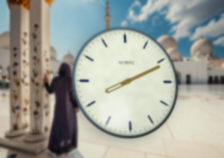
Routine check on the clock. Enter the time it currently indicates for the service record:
8:11
